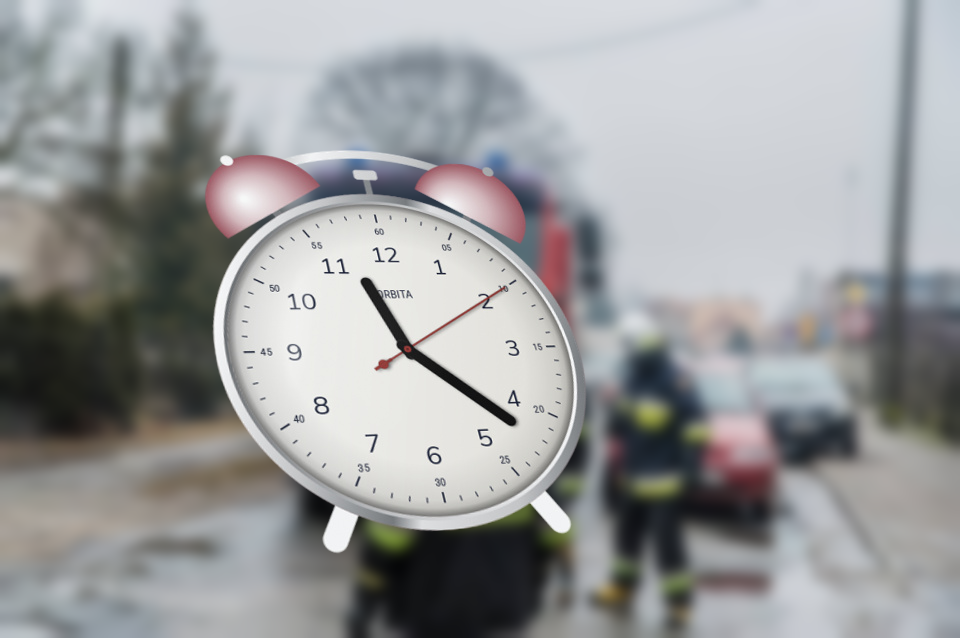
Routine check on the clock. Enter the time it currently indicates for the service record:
11:22:10
